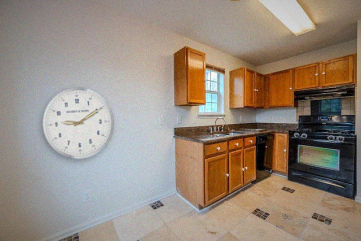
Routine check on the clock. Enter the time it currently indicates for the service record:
9:10
